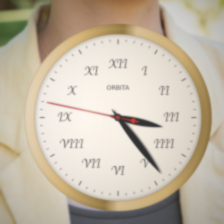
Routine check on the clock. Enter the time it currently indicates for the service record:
3:23:47
